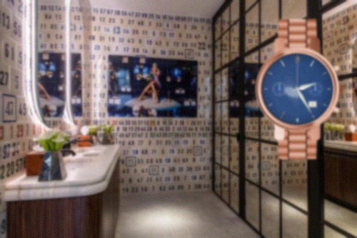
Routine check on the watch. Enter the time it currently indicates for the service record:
2:25
